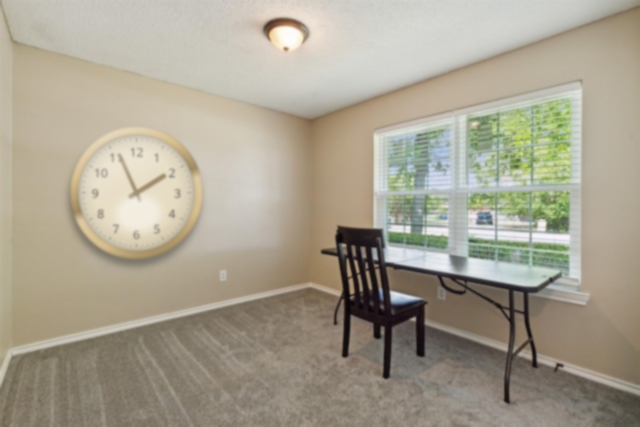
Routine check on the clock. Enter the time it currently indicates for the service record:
1:56
